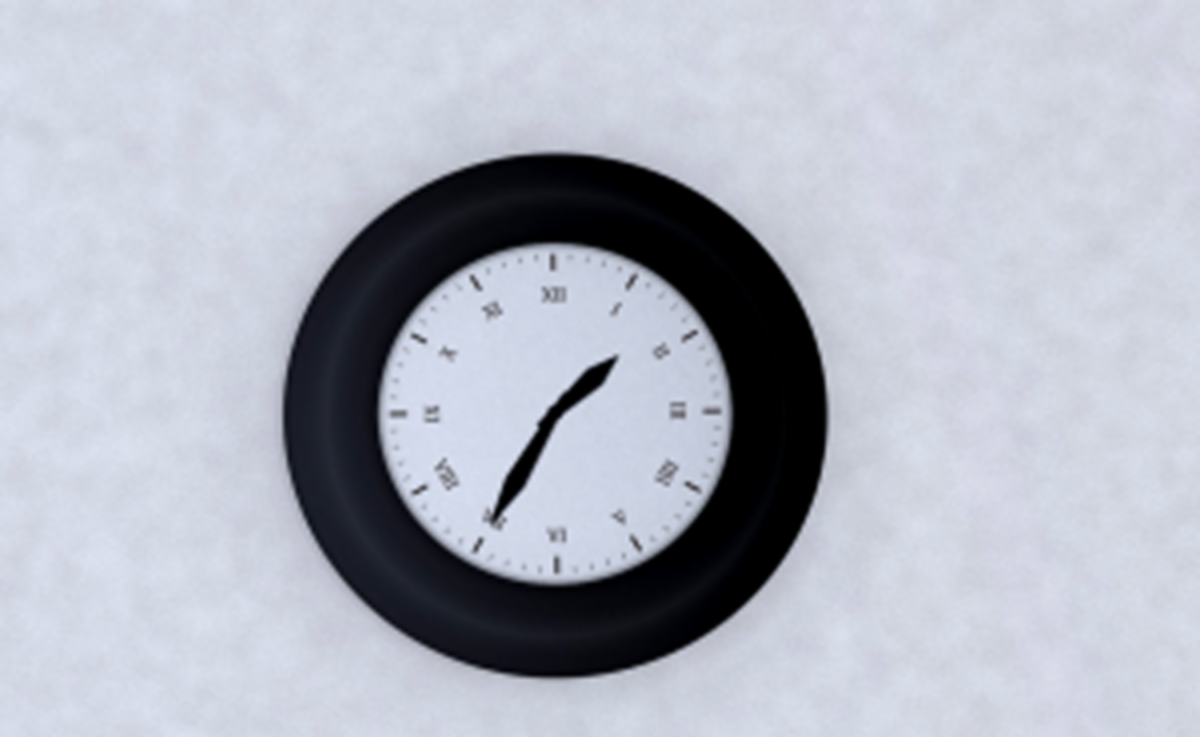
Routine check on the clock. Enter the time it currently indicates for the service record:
1:35
